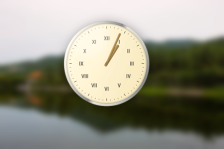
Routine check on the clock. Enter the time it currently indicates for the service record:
1:04
